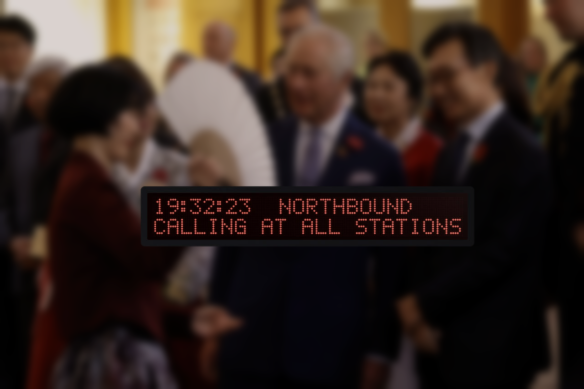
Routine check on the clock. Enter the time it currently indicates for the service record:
19:32:23
